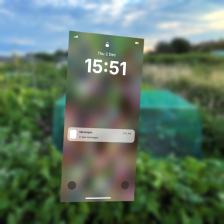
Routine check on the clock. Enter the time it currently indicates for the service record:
15:51
